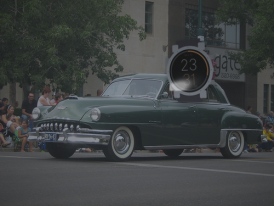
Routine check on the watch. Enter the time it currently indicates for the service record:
23:31
